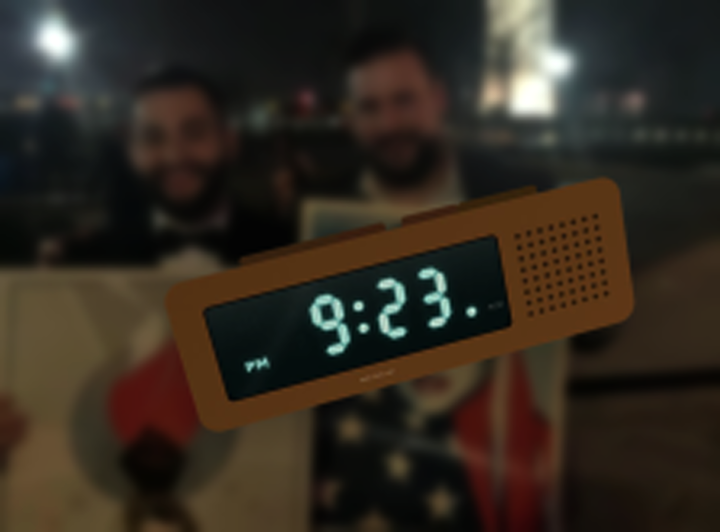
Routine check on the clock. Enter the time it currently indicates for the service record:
9:23
